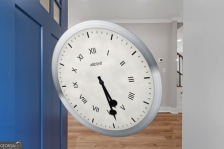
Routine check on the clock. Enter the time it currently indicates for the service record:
5:29
